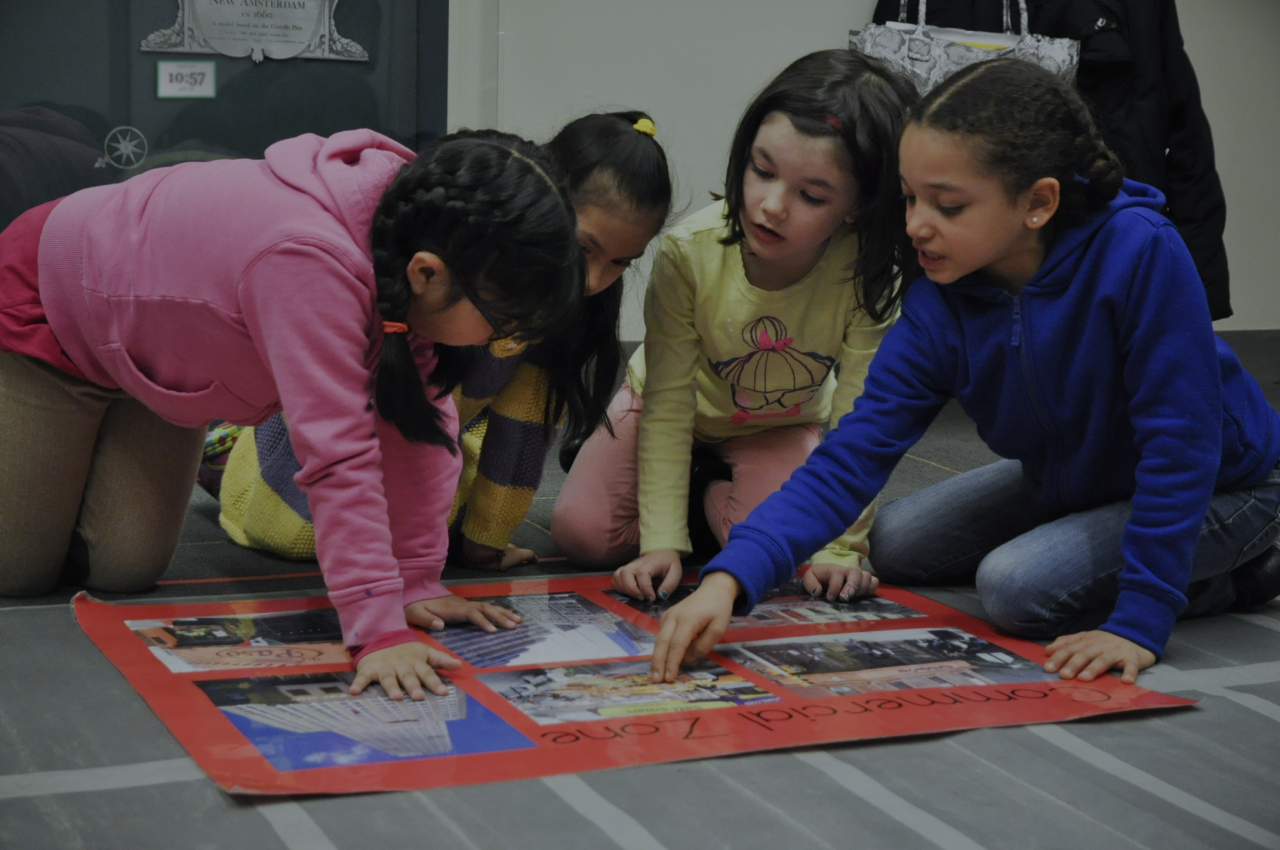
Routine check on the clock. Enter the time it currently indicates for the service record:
10:57
